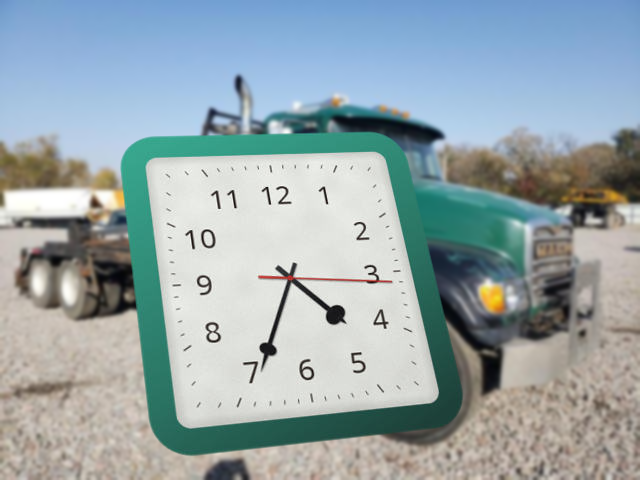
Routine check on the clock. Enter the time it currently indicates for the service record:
4:34:16
